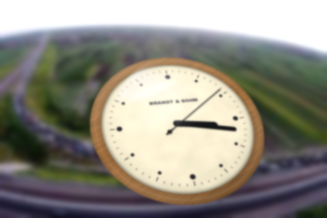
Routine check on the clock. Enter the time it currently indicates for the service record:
3:17:09
